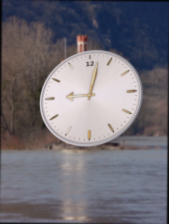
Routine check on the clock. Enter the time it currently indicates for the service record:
9:02
